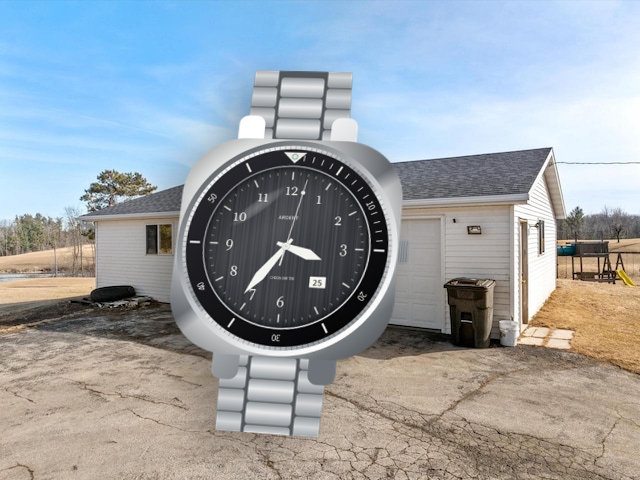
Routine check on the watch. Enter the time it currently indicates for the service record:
3:36:02
